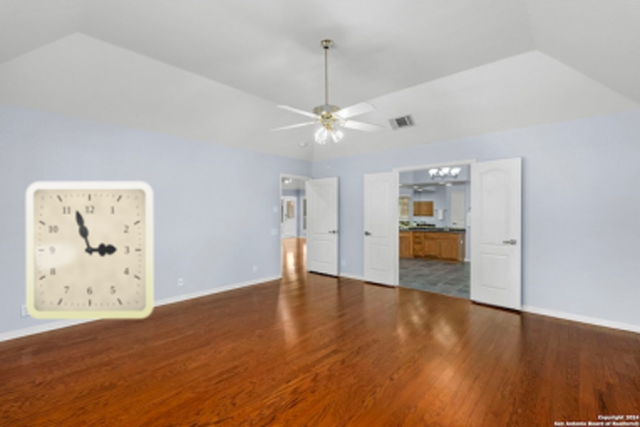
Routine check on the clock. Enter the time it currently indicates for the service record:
2:57
